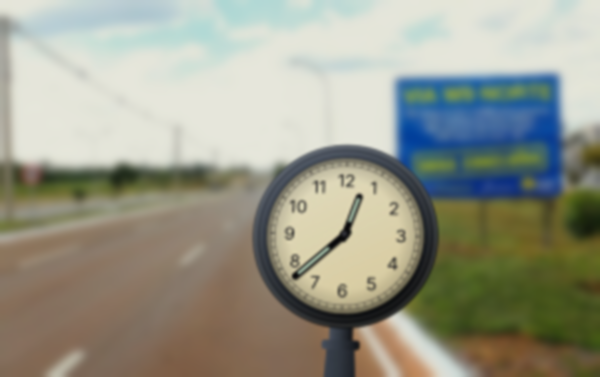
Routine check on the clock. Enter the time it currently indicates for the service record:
12:38
